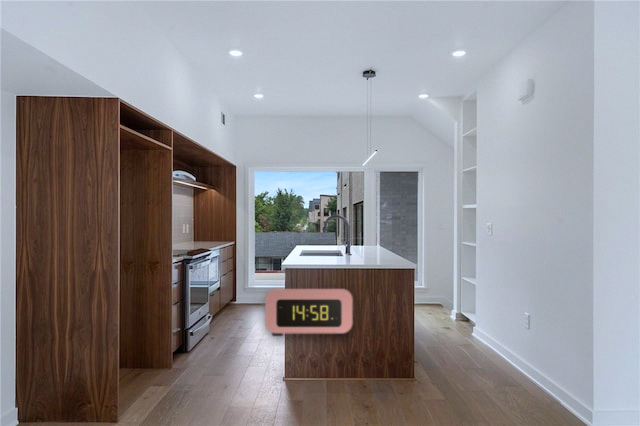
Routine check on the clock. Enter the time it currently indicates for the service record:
14:58
